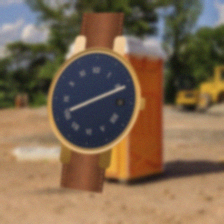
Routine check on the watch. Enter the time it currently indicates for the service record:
8:11
